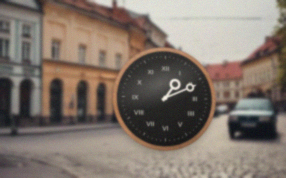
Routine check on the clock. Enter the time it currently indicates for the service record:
1:11
